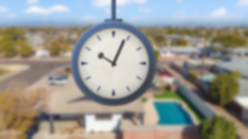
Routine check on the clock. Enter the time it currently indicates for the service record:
10:04
